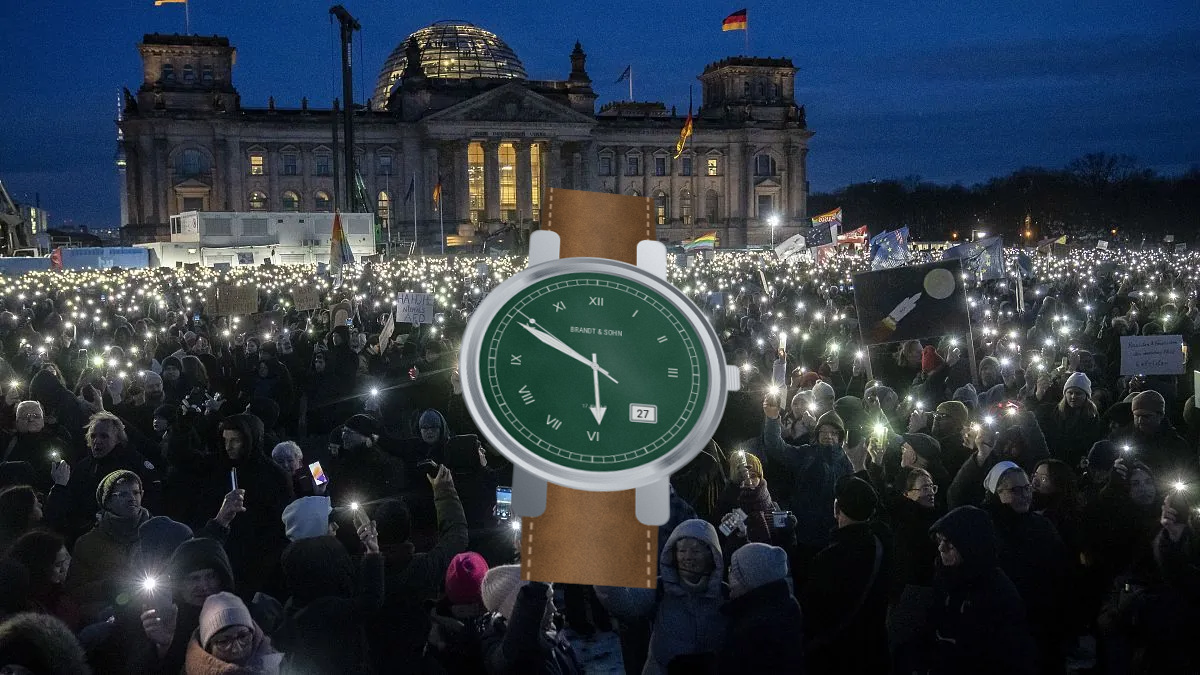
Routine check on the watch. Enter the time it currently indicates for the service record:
5:49:51
